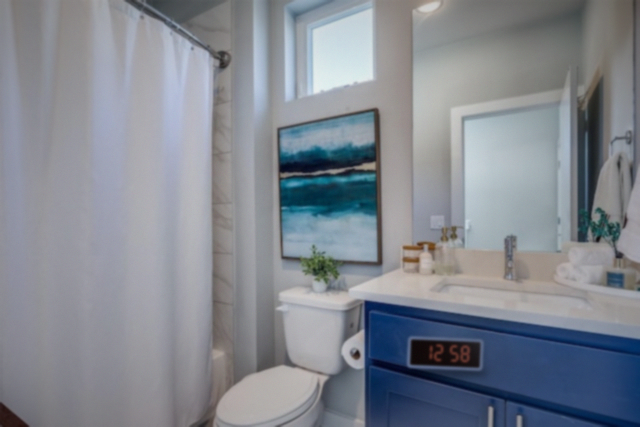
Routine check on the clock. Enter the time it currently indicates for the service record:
12:58
